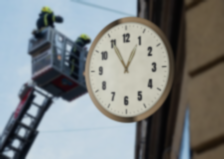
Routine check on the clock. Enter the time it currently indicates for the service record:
12:55
